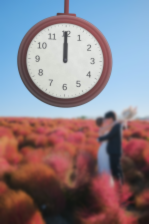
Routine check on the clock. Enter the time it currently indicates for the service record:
12:00
